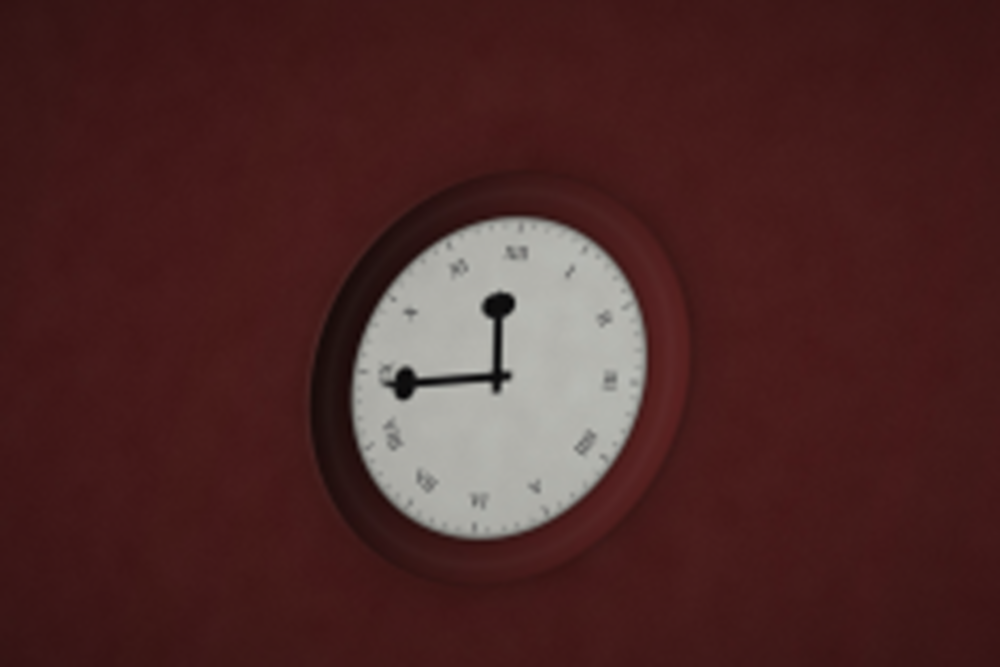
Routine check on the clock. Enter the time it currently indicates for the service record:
11:44
